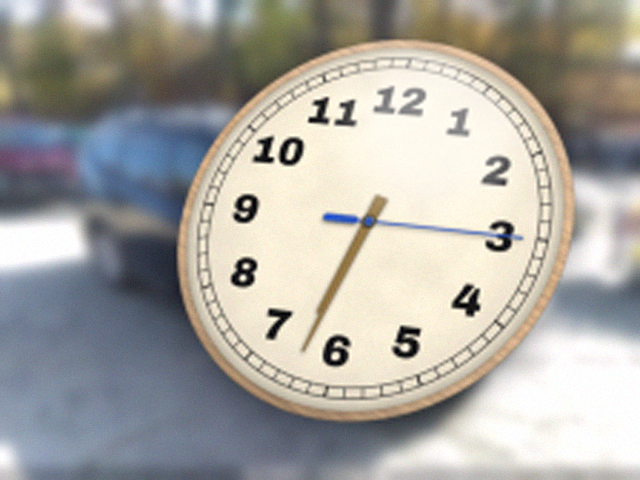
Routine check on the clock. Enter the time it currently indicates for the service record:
6:32:15
